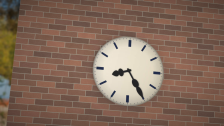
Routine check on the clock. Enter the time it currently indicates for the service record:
8:25
